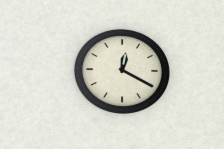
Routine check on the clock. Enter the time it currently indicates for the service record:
12:20
